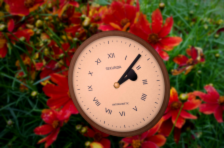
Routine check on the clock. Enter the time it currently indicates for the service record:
2:08
